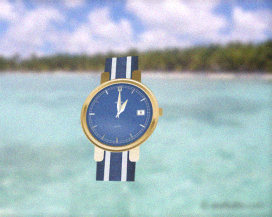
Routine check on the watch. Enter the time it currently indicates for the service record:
1:00
